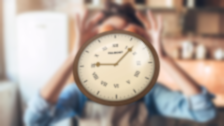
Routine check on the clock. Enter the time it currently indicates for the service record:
9:07
